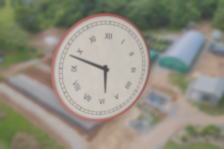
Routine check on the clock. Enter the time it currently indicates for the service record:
5:48
